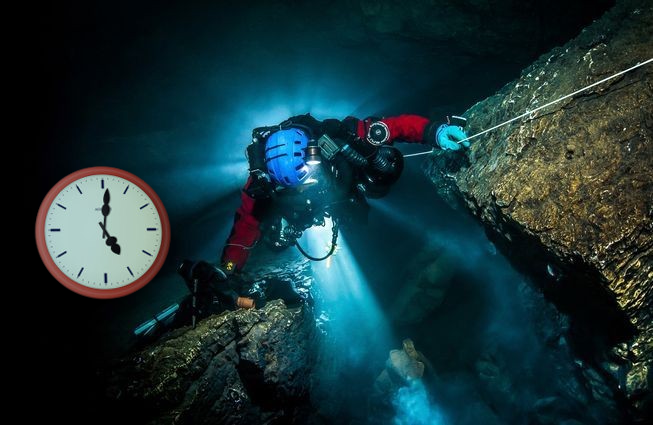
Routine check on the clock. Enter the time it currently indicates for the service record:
5:01
